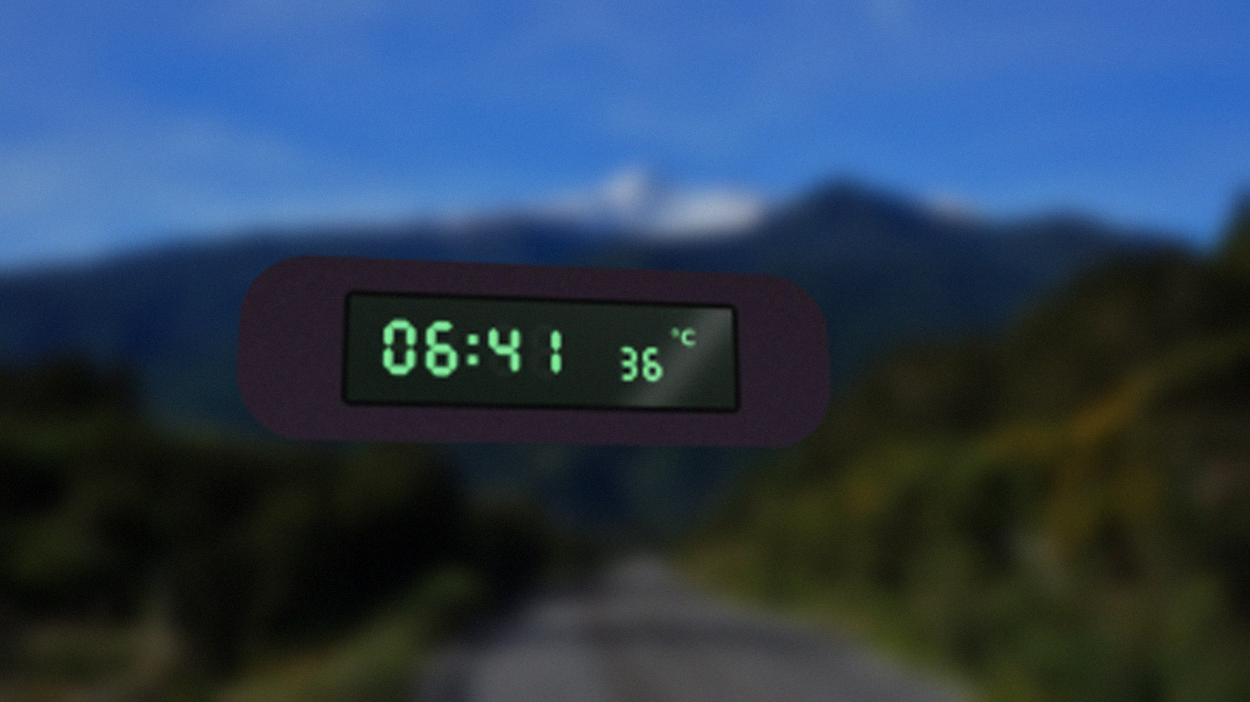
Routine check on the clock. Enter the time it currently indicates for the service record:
6:41
